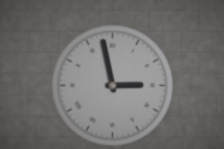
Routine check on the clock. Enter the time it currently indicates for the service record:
2:58
